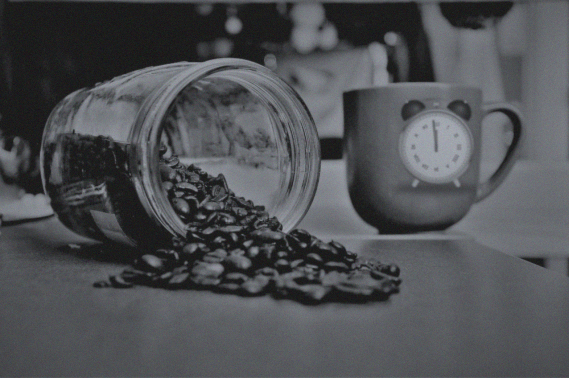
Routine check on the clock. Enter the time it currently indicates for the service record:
11:59
